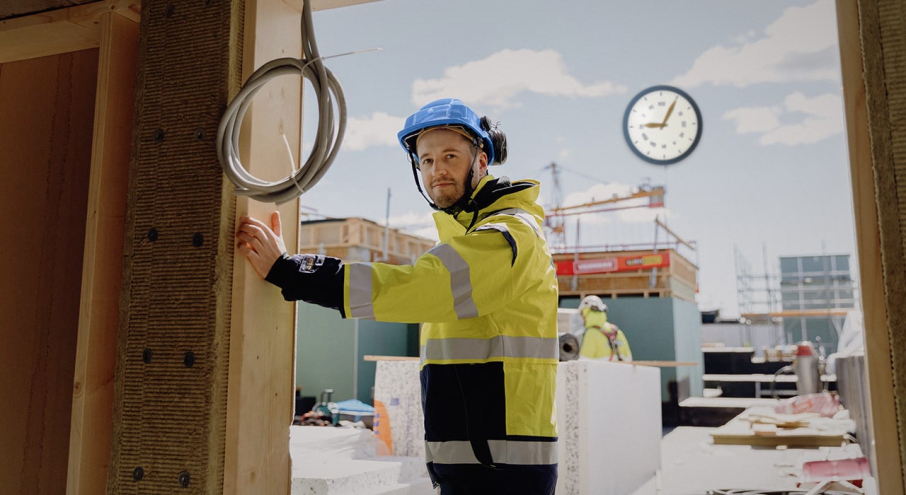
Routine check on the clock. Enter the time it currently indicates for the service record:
9:05
